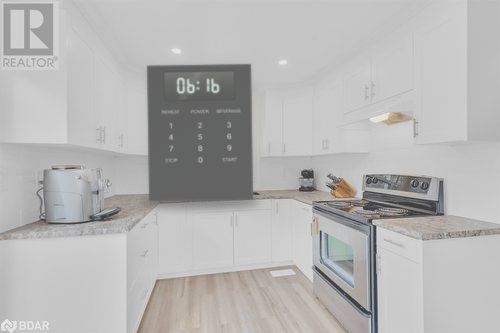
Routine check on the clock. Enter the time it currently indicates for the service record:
6:16
